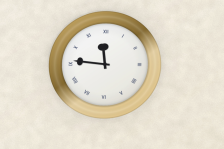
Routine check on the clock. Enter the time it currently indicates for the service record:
11:46
